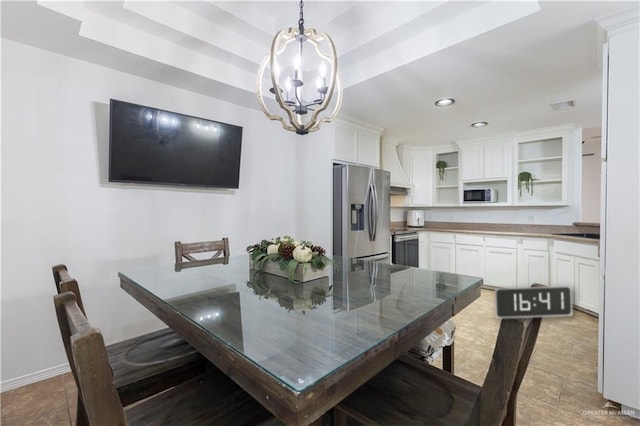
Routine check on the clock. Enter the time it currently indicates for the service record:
16:41
